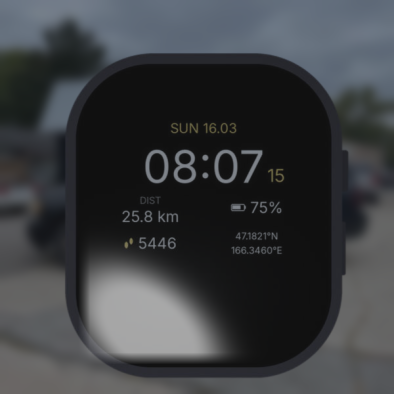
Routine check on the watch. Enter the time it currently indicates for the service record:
8:07:15
